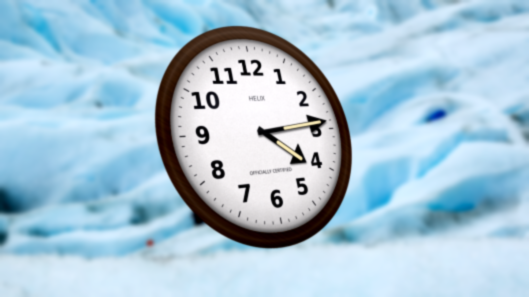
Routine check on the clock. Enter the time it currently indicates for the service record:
4:14
